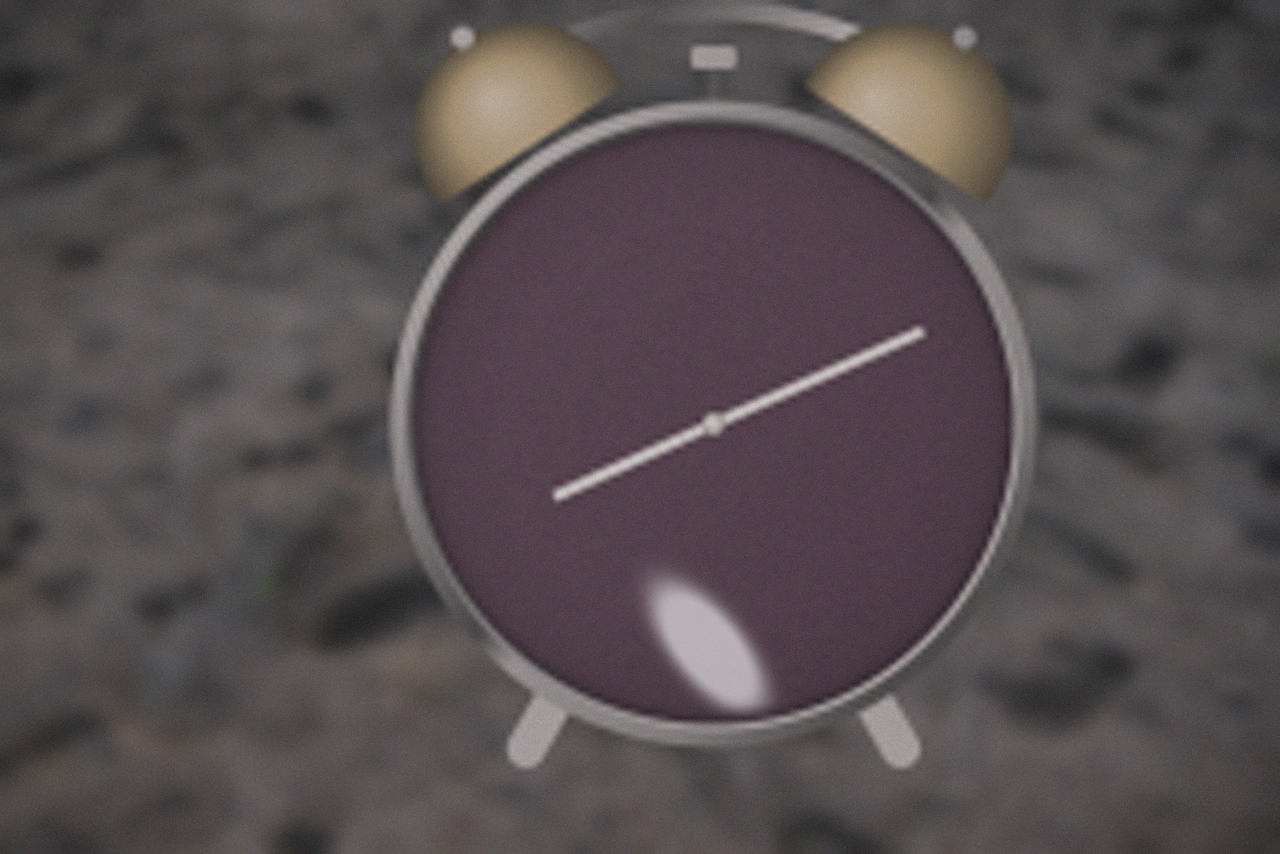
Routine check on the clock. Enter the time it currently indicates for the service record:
8:11
